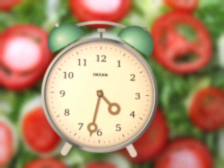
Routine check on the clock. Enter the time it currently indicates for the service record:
4:32
